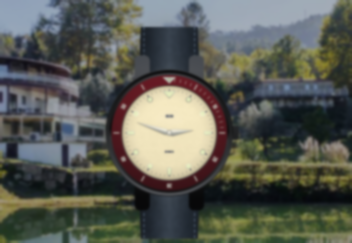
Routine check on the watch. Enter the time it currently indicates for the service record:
2:48
